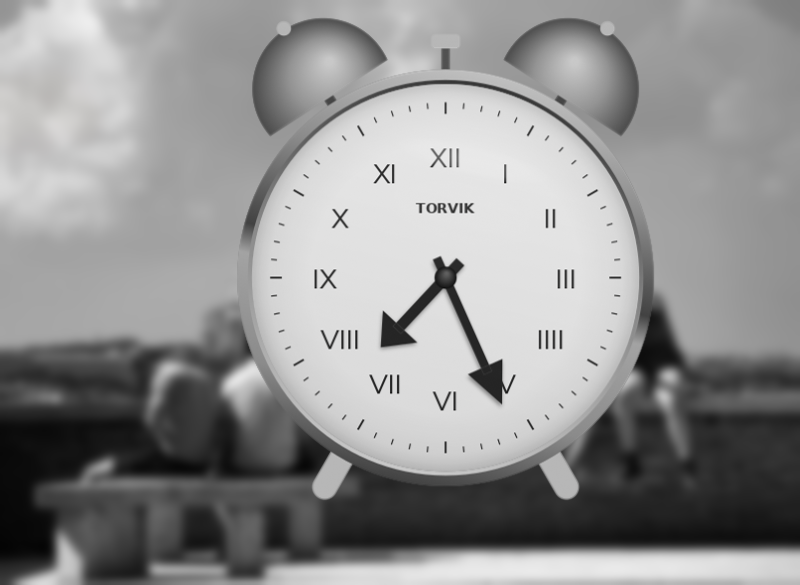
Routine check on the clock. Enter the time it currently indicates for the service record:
7:26
